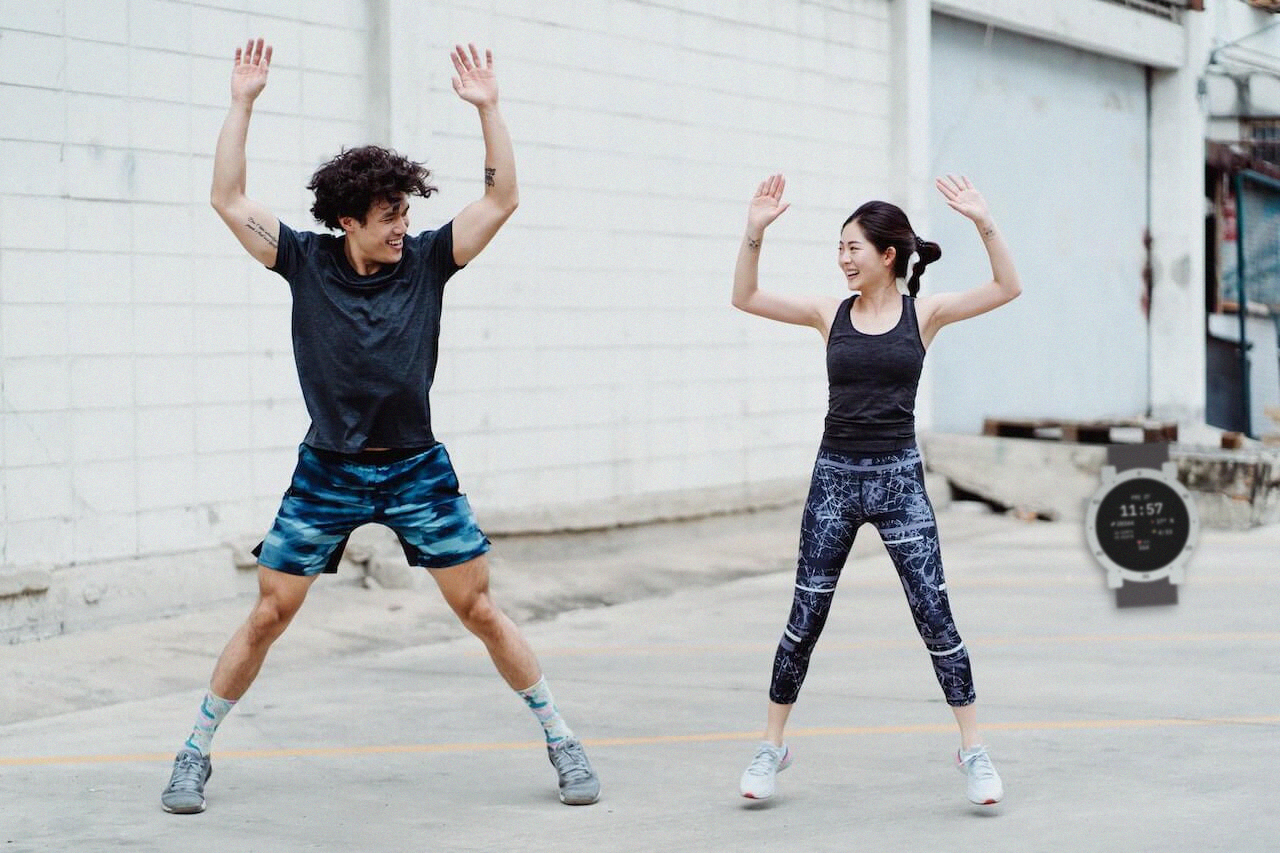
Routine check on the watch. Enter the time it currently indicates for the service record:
11:57
